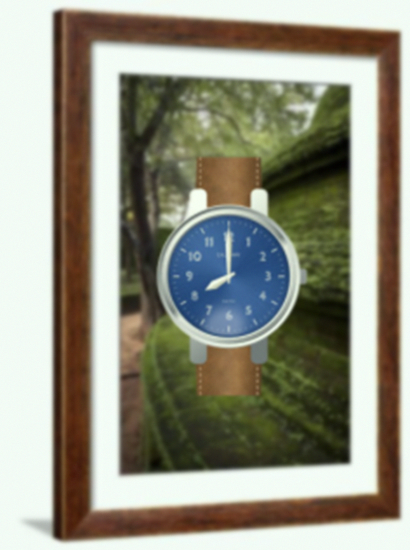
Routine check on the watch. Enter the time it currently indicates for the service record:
8:00
